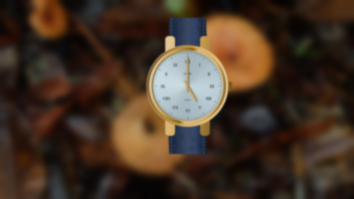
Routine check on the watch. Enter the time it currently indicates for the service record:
5:00
